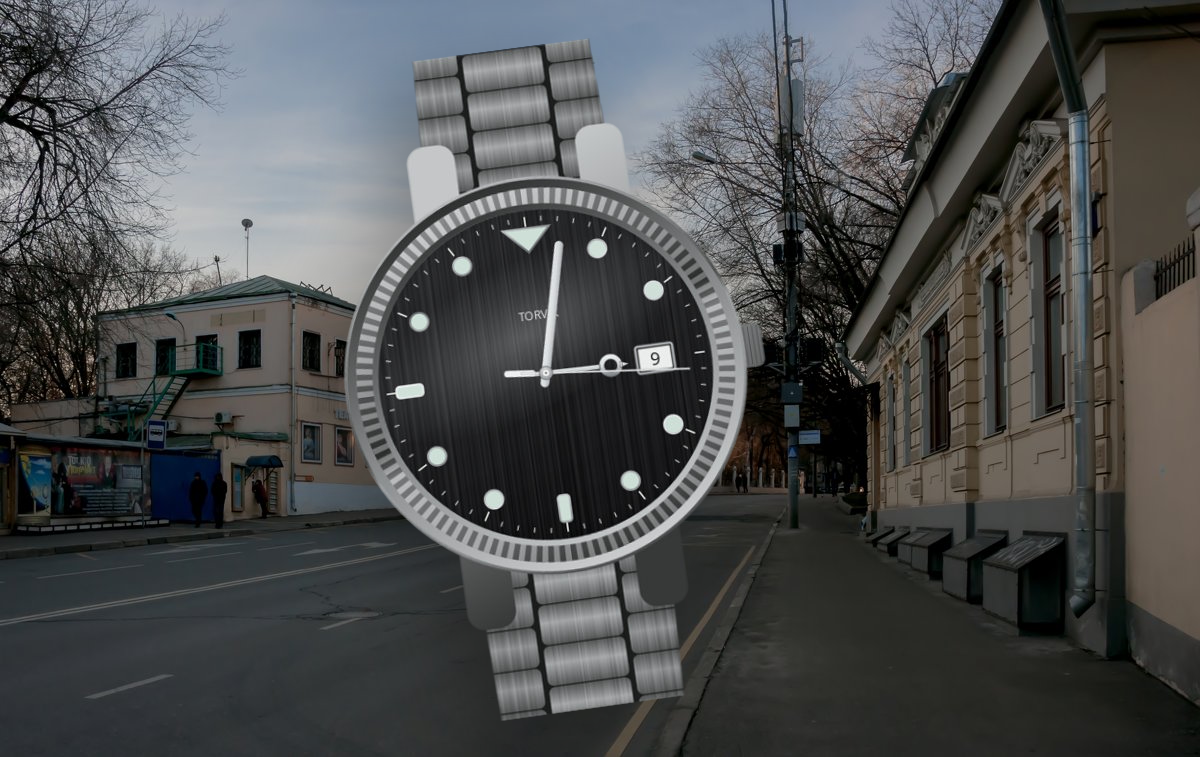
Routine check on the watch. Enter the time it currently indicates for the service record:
3:02:16
